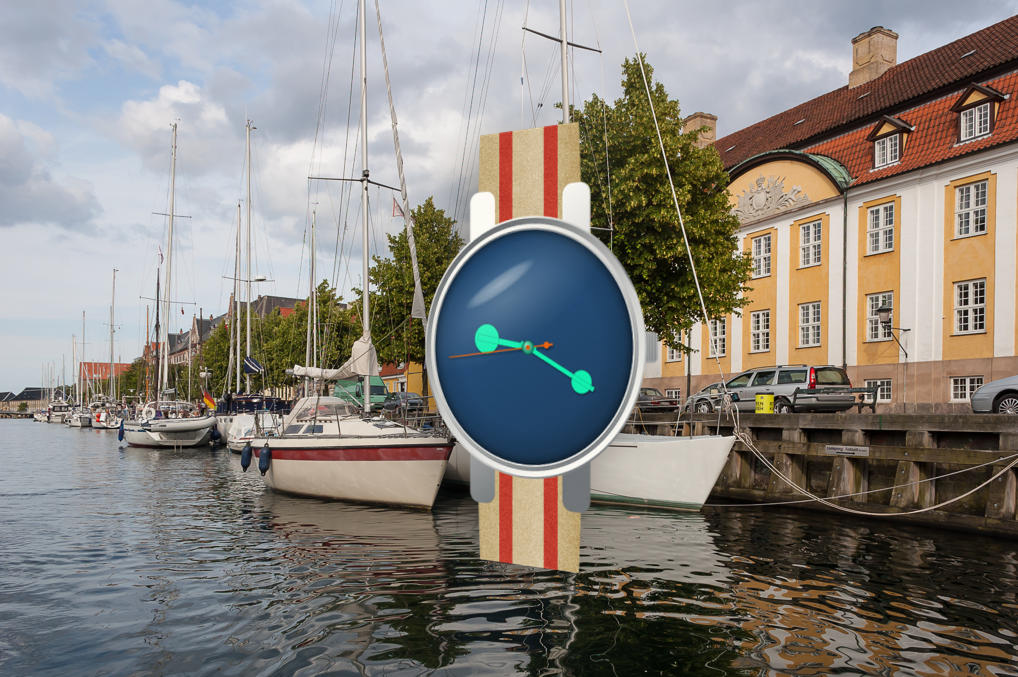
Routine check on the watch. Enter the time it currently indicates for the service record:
9:19:44
